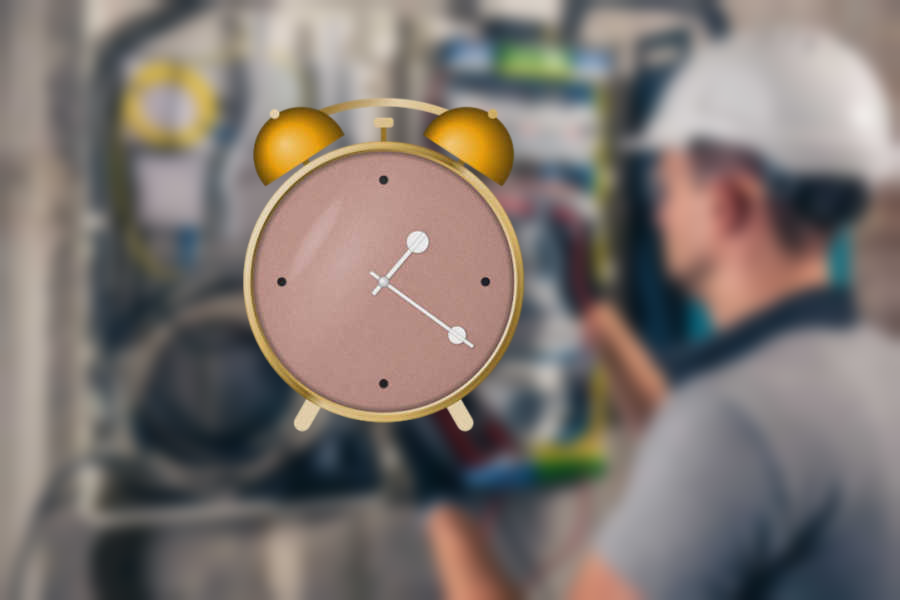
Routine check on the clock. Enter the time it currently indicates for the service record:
1:21
